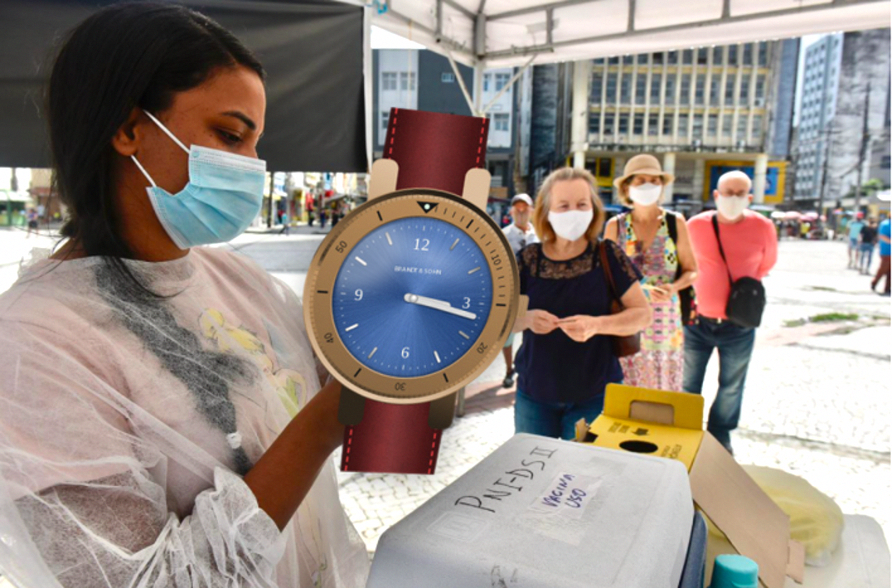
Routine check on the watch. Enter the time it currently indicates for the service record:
3:17
